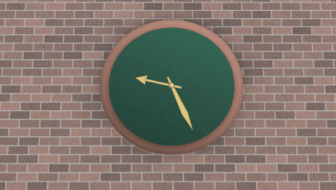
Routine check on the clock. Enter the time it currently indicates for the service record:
9:26
